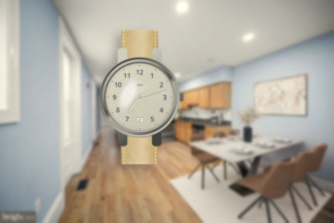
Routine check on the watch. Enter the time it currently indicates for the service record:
7:12
